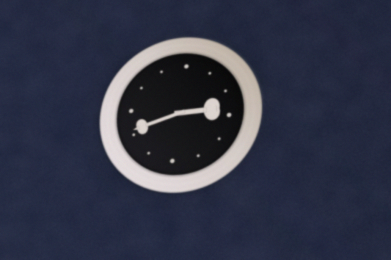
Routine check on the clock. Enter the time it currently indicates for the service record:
2:41
